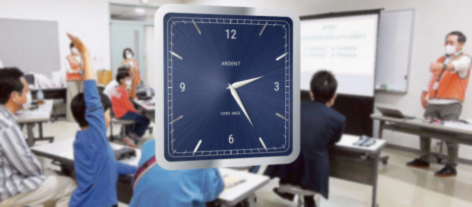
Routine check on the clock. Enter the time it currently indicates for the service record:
2:25
